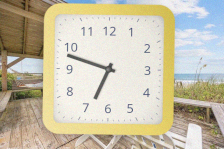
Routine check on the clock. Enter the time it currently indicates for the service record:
6:48
